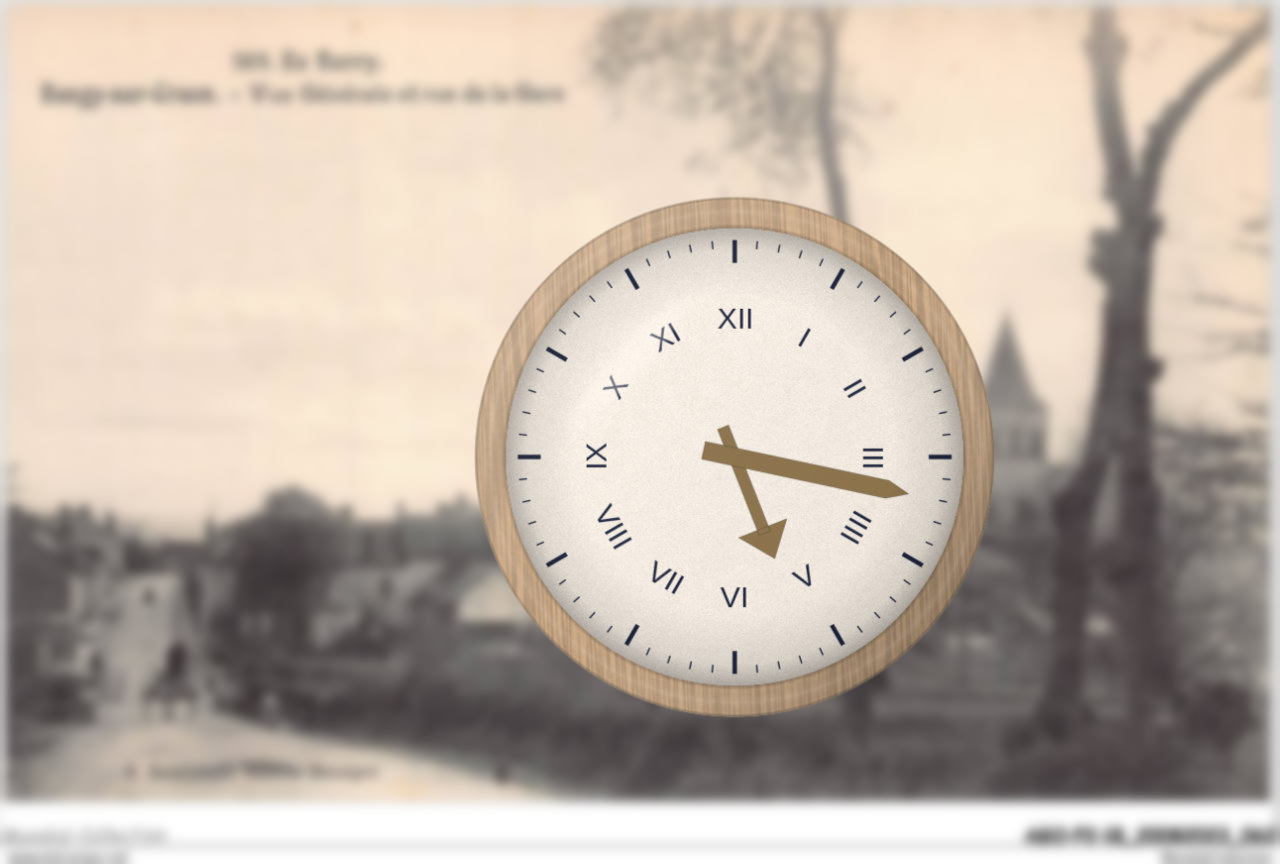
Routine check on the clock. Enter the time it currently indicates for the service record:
5:17
